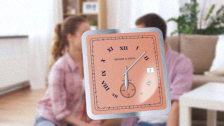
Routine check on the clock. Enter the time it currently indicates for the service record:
6:08
